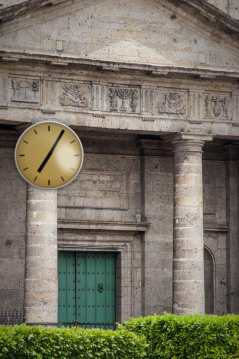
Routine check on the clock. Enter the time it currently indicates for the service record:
7:05
